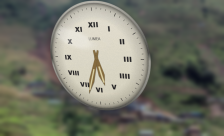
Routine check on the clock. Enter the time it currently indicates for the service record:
5:33
